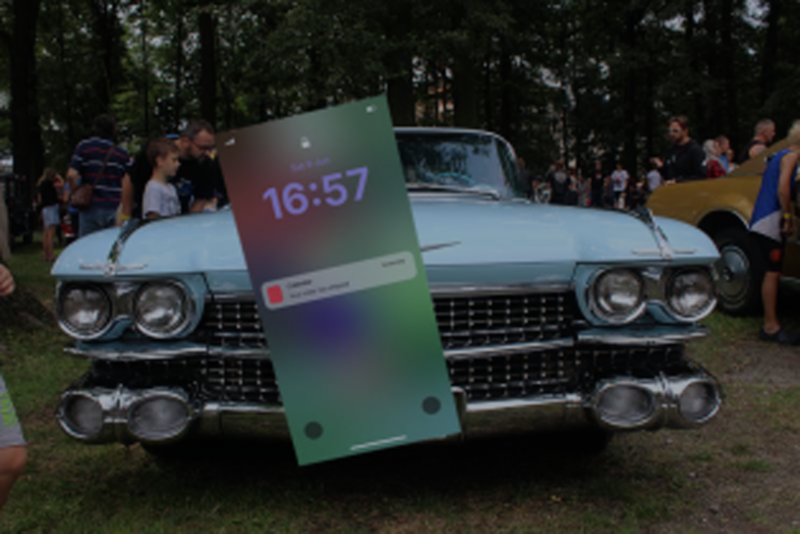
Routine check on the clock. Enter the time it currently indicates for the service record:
16:57
